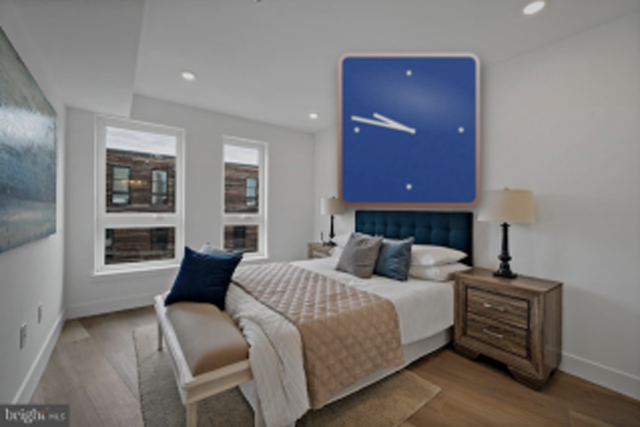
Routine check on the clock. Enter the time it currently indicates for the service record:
9:47
